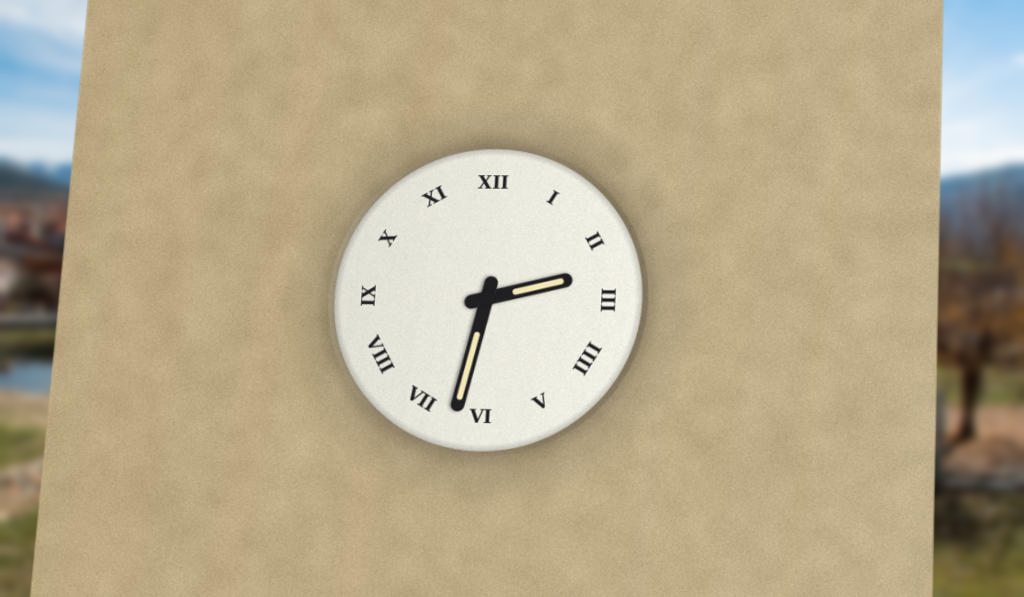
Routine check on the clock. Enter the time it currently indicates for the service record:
2:32
